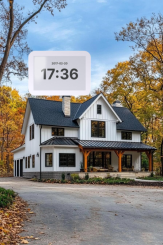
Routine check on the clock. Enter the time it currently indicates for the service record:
17:36
